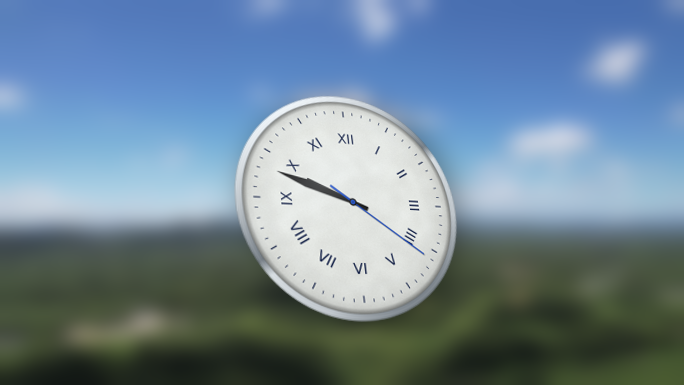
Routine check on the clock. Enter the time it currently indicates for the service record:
9:48:21
